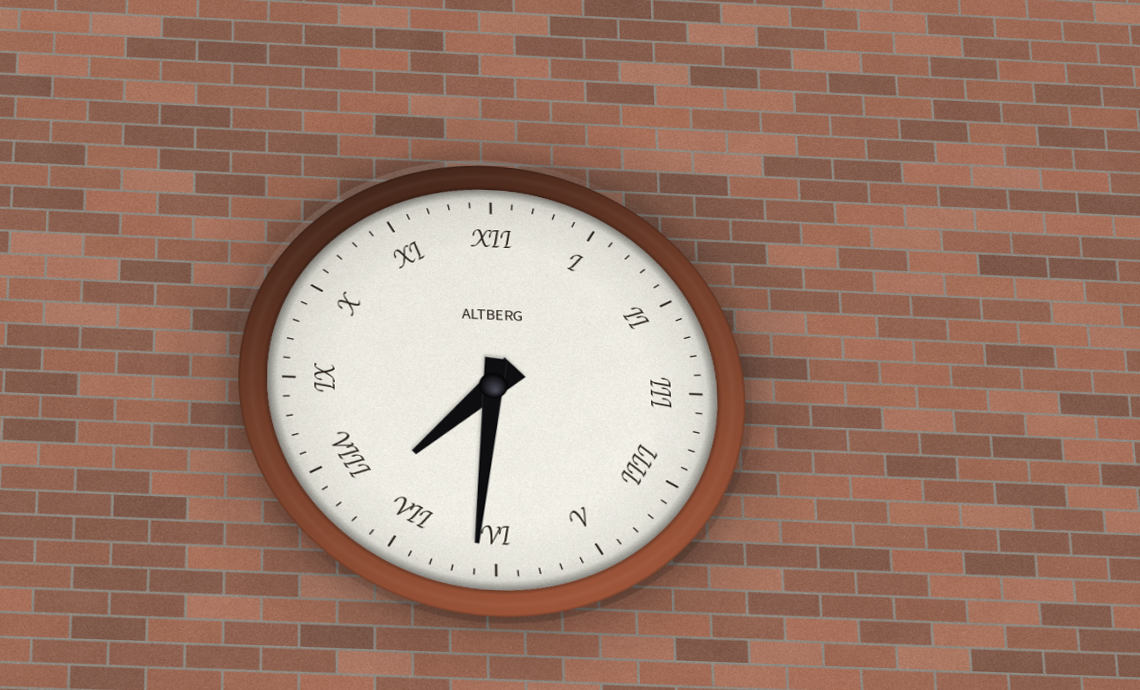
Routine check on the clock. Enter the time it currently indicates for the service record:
7:31
